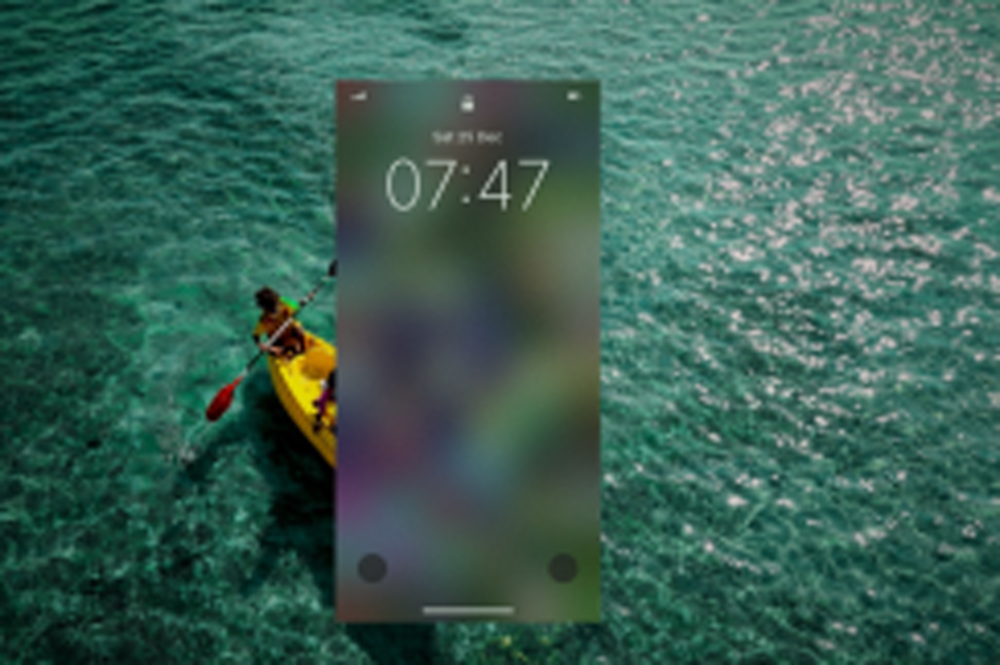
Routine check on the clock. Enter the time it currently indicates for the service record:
7:47
